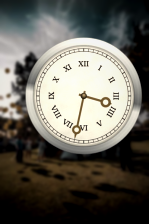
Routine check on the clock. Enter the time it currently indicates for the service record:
3:32
